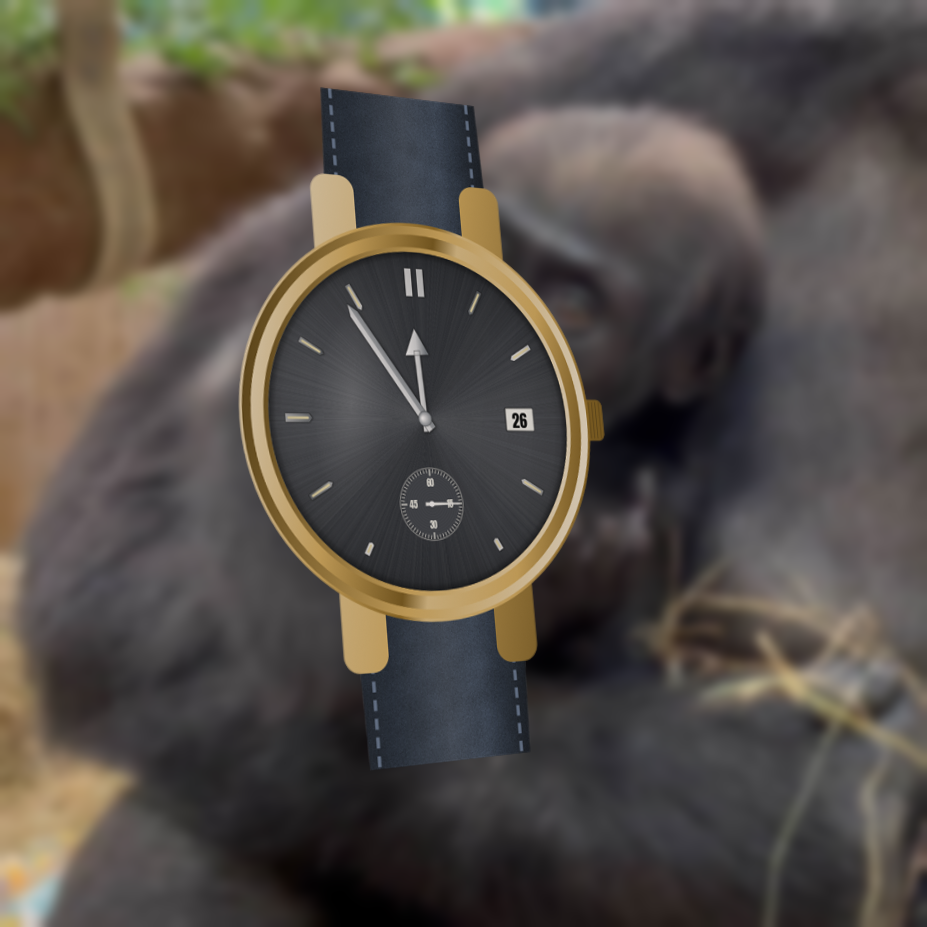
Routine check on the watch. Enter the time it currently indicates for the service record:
11:54:15
